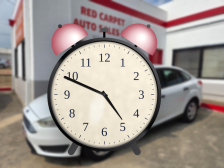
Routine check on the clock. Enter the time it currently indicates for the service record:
4:49
